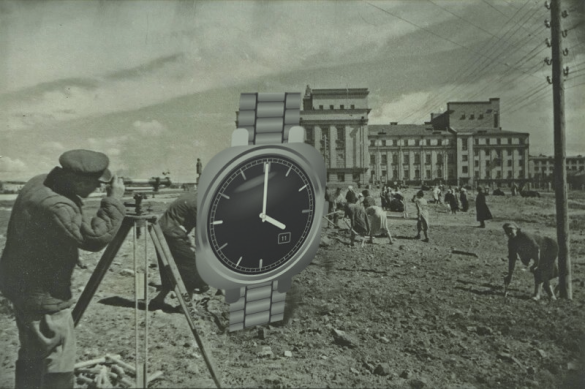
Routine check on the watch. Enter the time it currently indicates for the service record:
4:00
